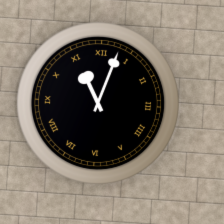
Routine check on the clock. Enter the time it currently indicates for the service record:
11:03
